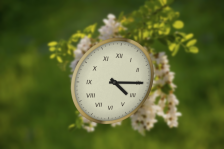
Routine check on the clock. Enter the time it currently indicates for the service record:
4:15
